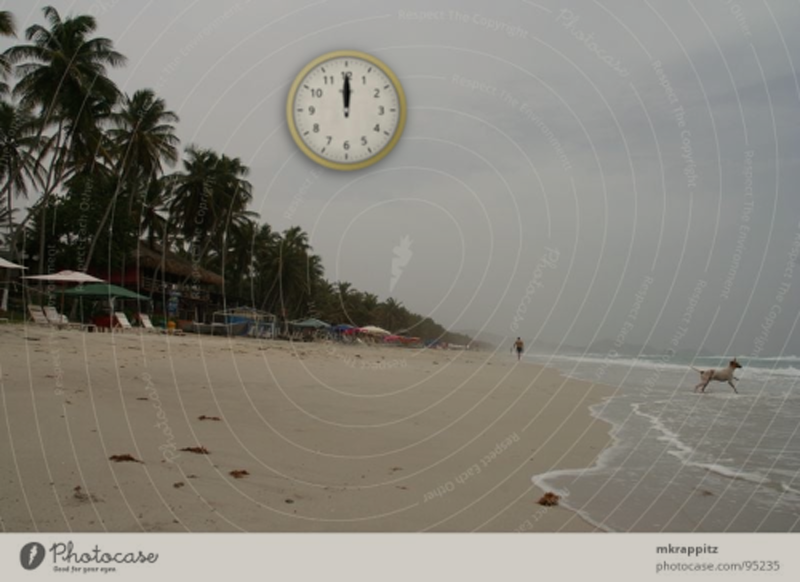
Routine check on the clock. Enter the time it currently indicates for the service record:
12:00
